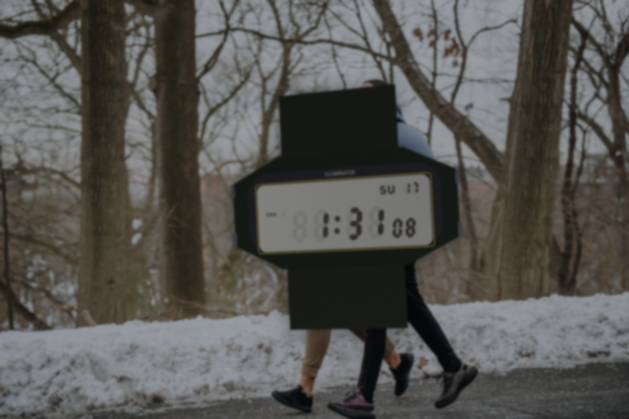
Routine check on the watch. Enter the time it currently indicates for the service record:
1:31:08
